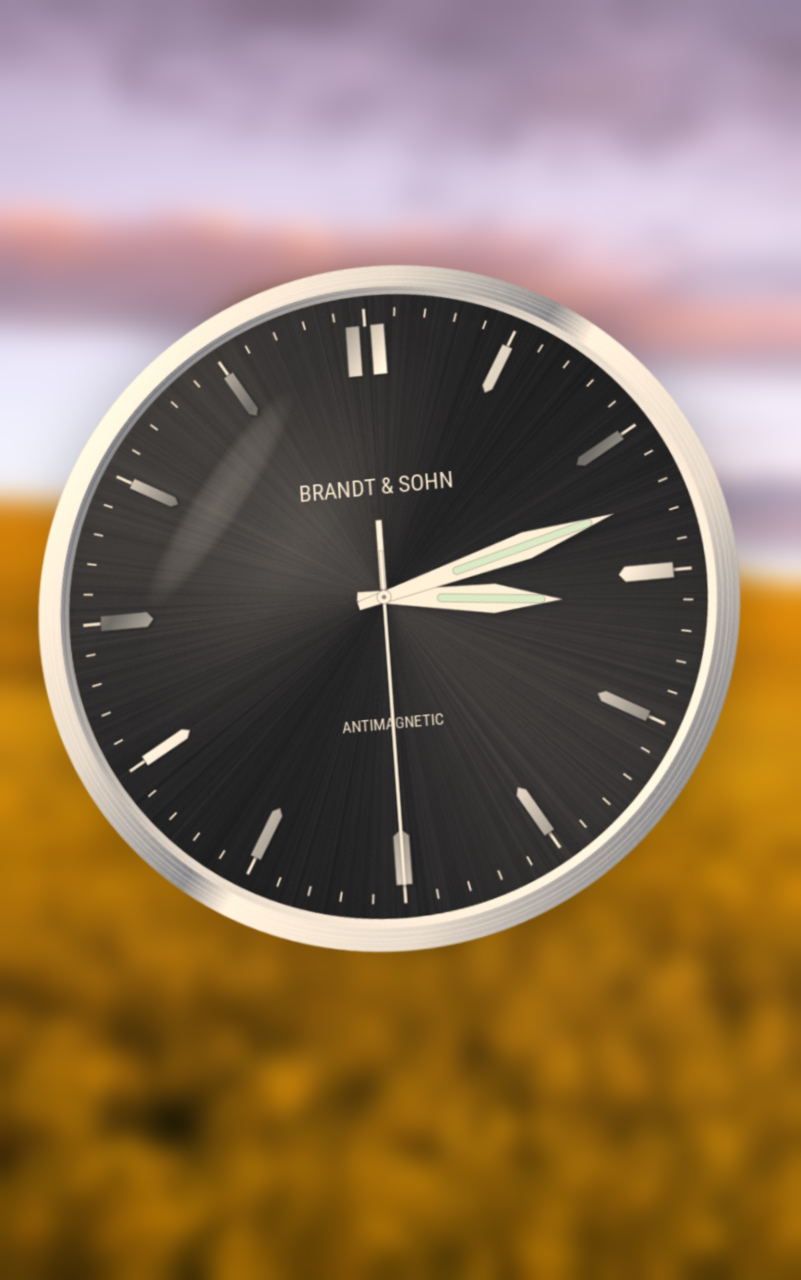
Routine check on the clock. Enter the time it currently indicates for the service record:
3:12:30
